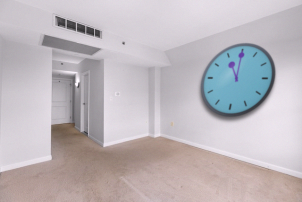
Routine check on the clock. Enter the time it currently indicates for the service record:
11:00
